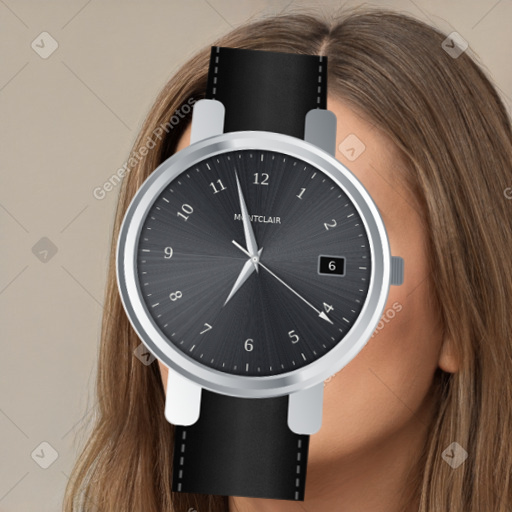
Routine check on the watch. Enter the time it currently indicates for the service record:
6:57:21
